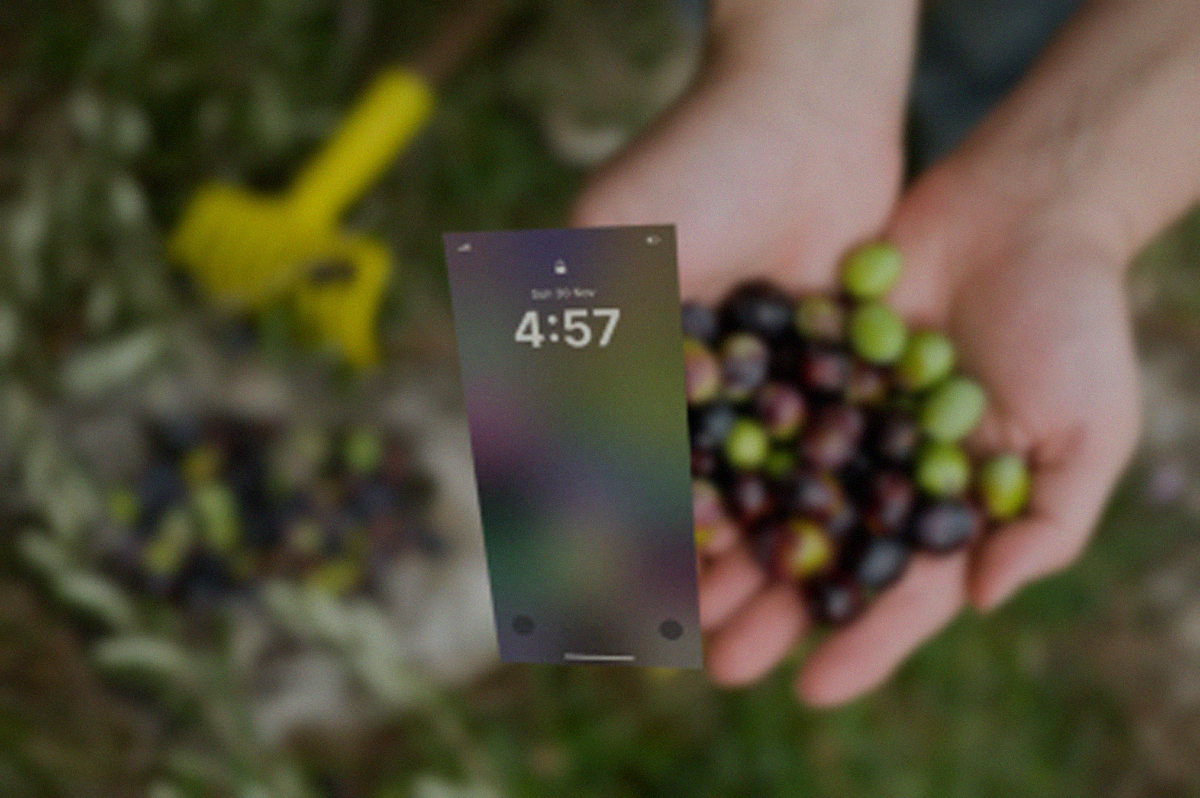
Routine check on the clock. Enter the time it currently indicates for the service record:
4:57
